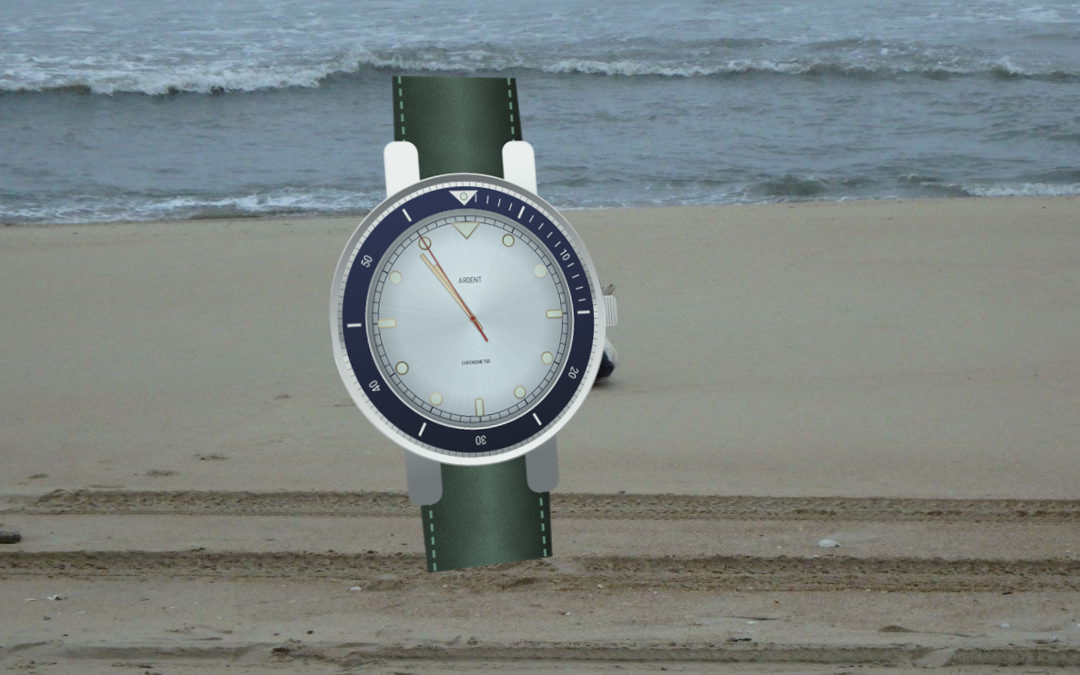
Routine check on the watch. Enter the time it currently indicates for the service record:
10:53:55
